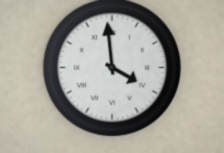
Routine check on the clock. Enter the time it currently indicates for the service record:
3:59
